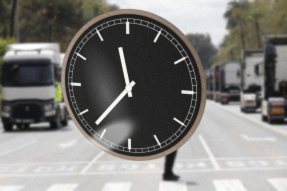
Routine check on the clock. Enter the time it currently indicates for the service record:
11:37
